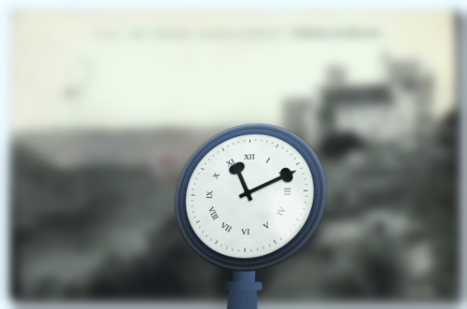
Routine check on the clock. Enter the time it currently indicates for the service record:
11:11
